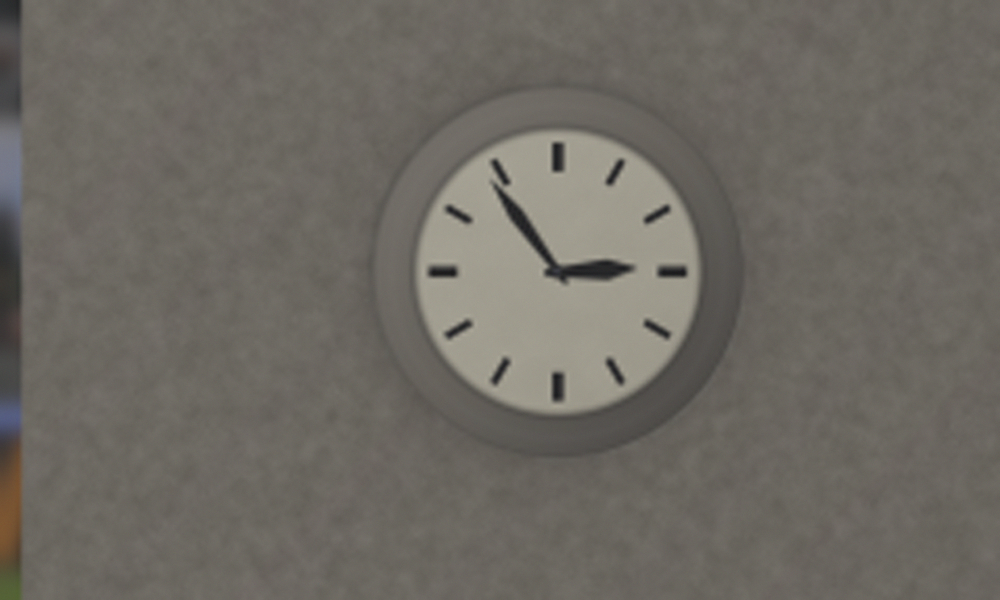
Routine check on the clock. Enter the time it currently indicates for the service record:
2:54
